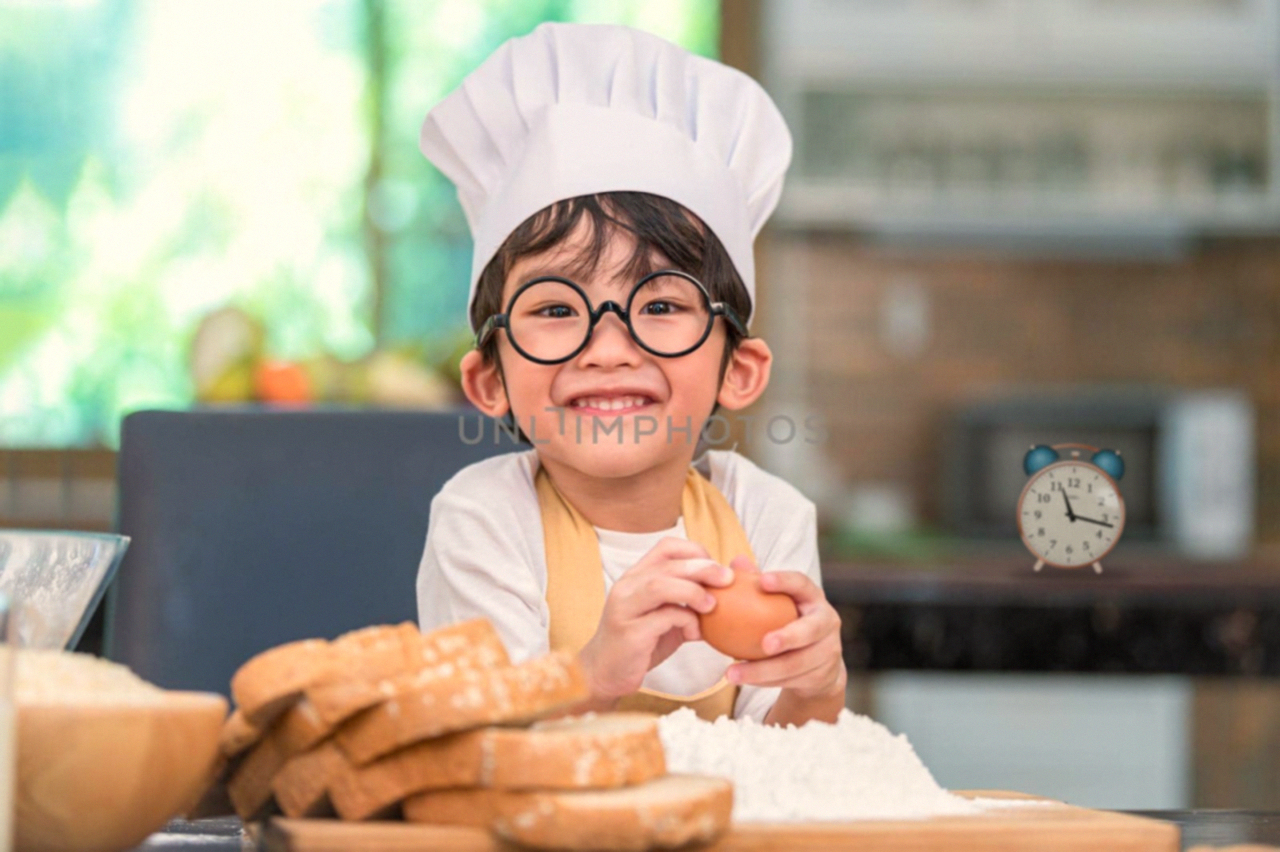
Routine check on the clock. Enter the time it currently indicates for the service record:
11:17
